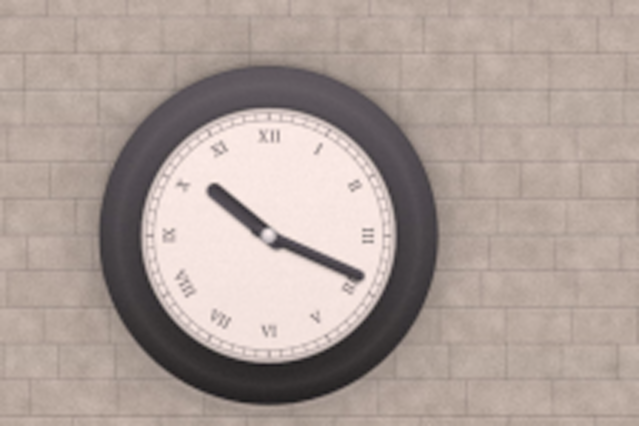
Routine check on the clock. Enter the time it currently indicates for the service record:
10:19
